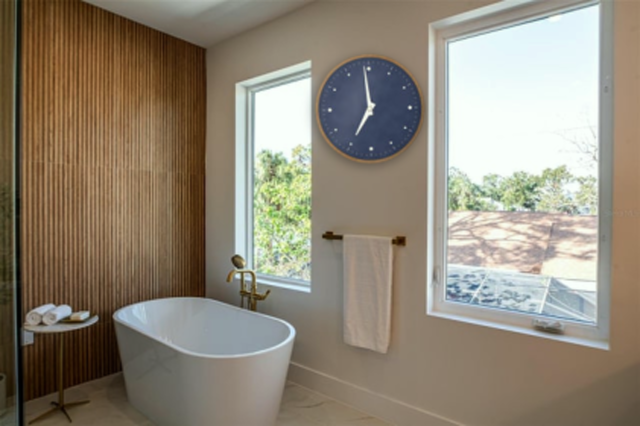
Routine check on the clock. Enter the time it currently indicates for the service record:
6:59
